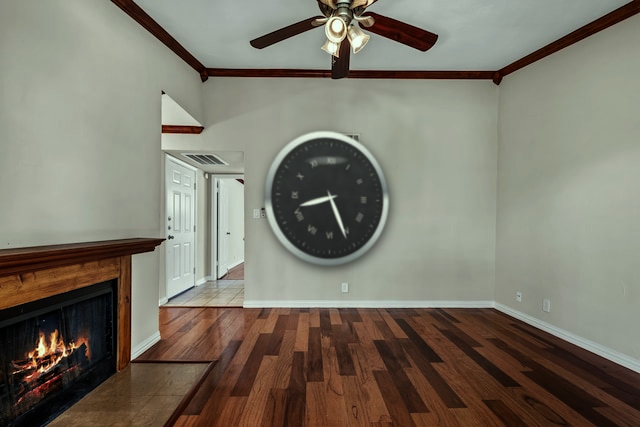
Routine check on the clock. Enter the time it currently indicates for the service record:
8:26
